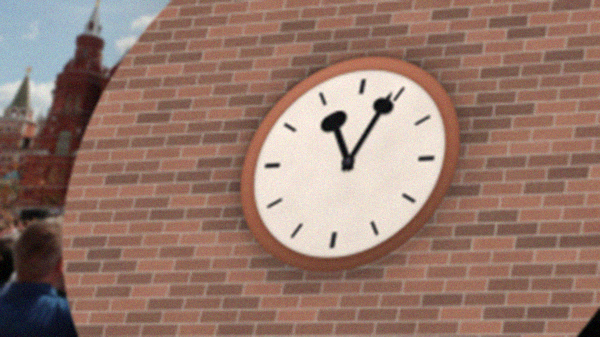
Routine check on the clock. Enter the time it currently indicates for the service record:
11:04
